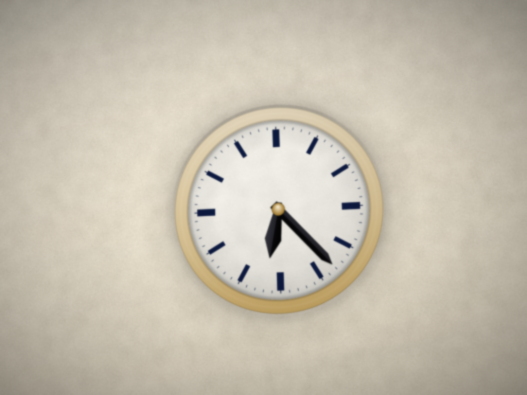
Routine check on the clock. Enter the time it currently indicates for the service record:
6:23
